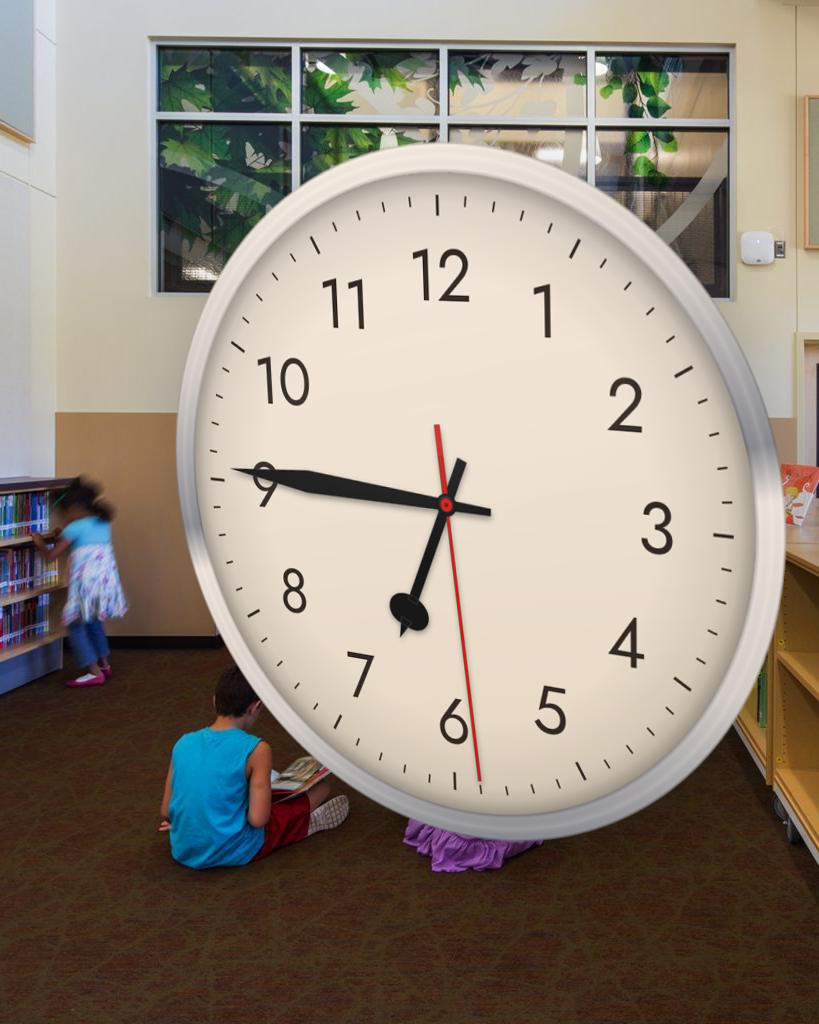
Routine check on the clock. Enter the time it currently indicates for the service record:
6:45:29
